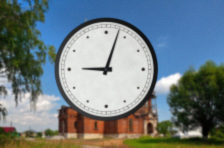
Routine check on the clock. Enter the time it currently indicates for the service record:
9:03
